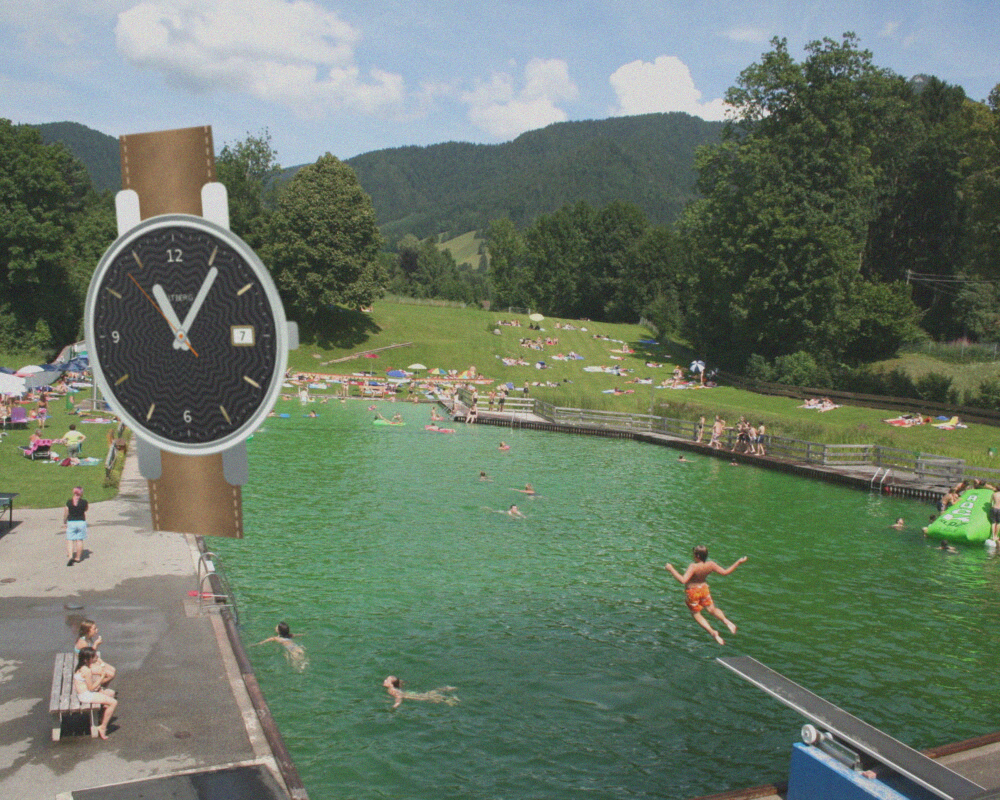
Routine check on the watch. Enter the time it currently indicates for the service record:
11:05:53
